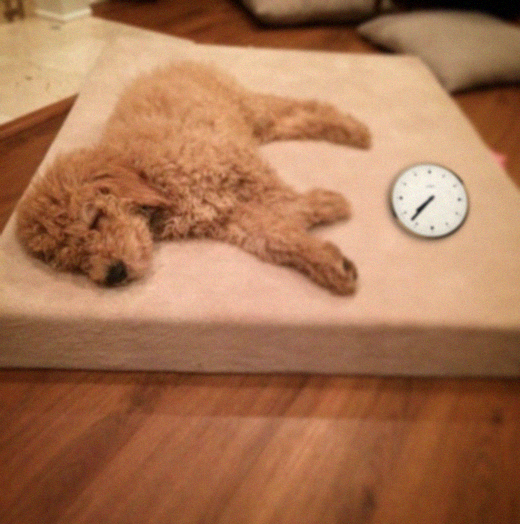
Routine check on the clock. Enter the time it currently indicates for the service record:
7:37
